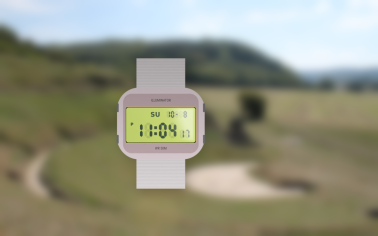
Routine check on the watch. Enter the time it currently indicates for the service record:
11:04:17
